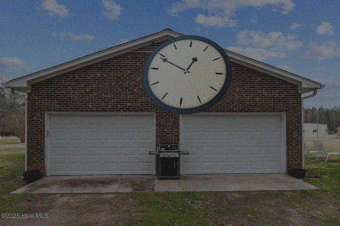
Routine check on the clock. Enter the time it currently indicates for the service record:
12:49
